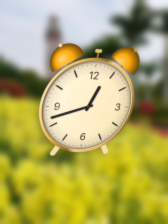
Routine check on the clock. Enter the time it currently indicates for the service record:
12:42
